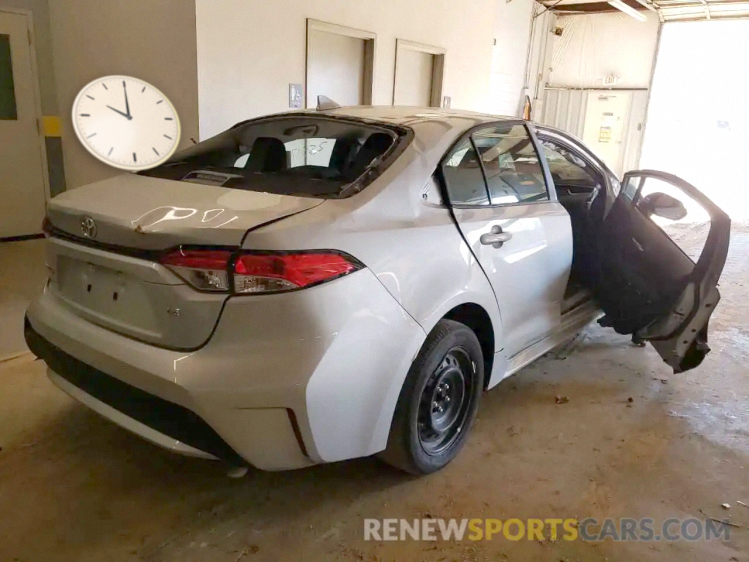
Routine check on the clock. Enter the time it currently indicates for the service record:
10:00
